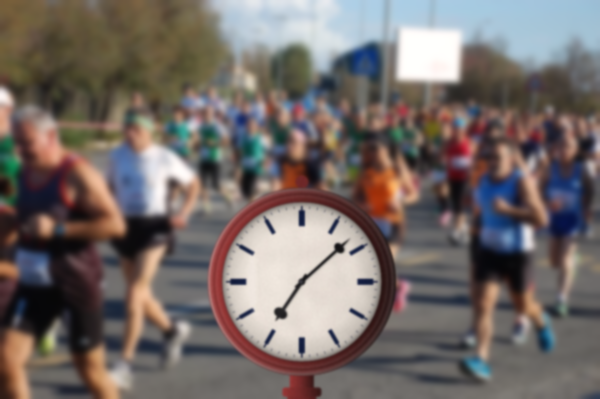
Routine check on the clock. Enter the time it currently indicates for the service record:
7:08
